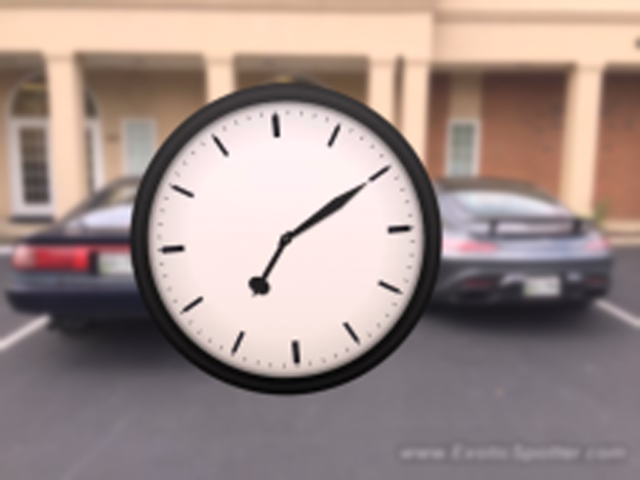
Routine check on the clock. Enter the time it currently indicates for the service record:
7:10
